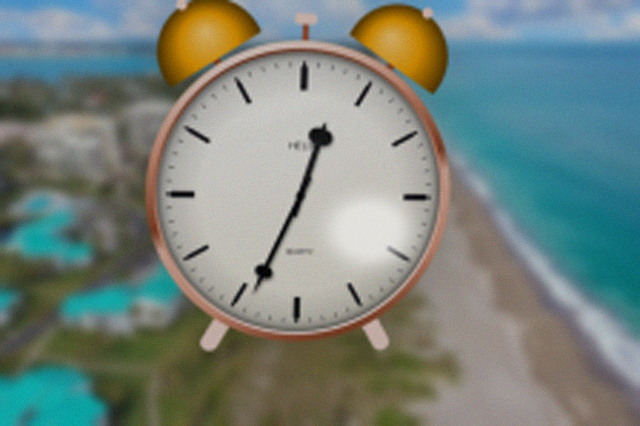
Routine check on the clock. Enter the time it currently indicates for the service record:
12:34
